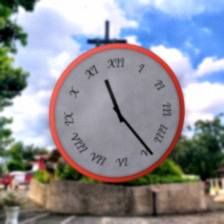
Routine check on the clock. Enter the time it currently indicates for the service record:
11:24
